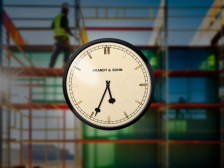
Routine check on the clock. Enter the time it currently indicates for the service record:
5:34
